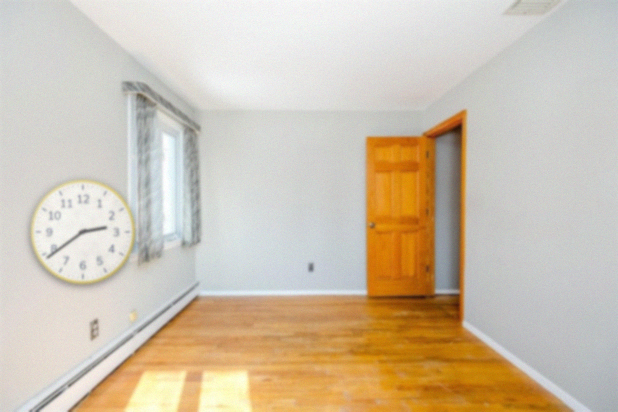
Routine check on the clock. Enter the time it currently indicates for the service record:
2:39
